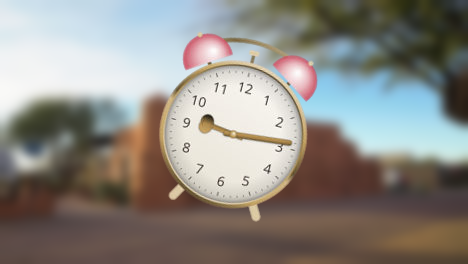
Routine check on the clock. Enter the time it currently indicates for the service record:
9:14
